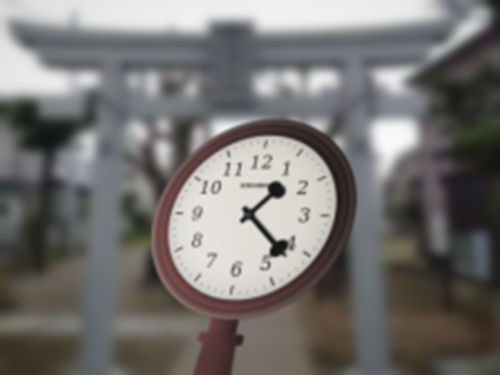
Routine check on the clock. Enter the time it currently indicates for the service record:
1:22
